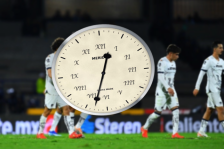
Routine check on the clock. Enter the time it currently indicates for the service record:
12:33
